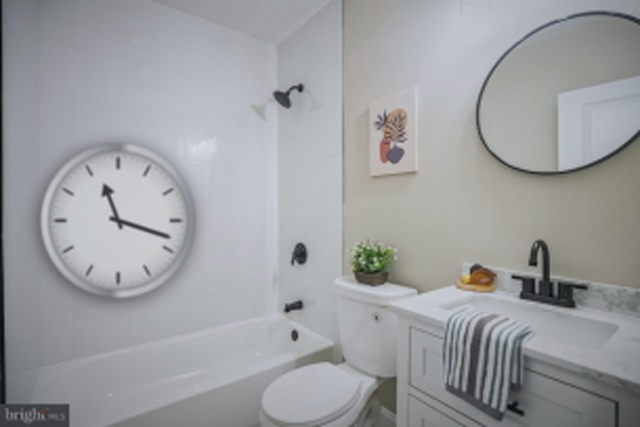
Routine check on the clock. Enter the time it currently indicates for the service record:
11:18
